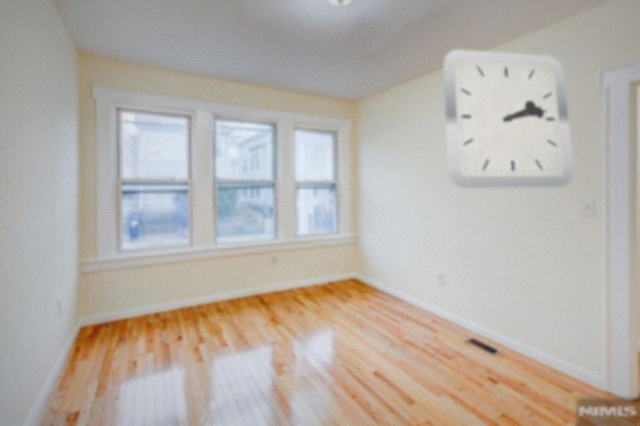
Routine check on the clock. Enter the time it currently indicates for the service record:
2:13
